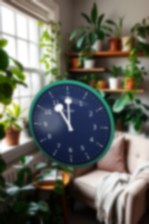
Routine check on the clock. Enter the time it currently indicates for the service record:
11:00
